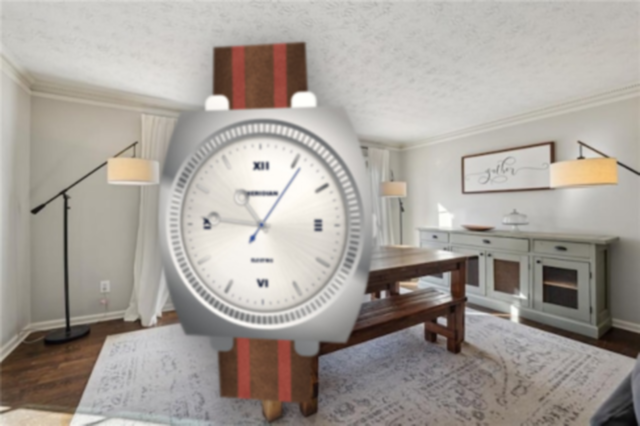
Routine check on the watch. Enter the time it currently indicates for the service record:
10:46:06
